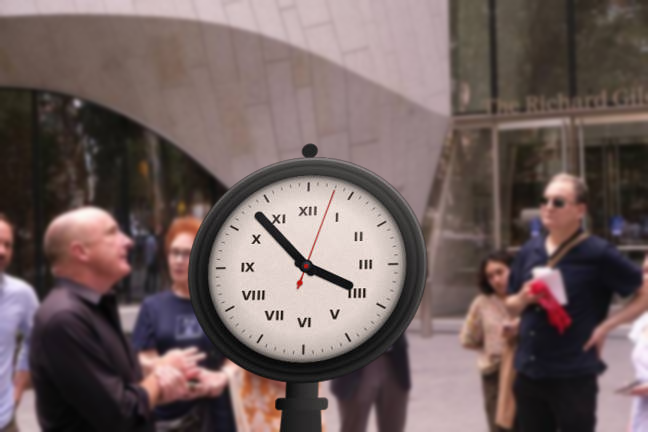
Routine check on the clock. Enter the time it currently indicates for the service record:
3:53:03
